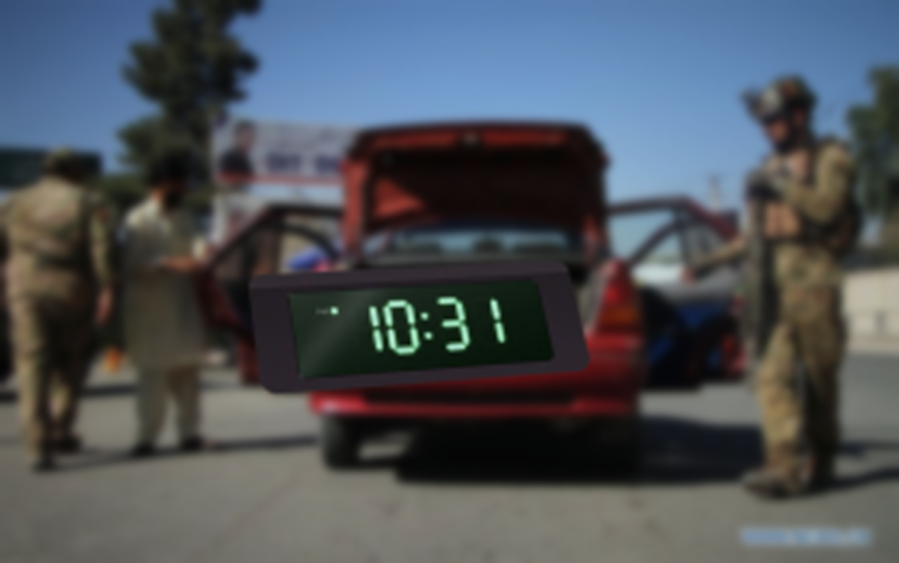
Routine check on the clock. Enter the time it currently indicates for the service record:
10:31
